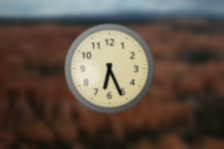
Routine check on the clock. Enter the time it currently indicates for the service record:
6:26
